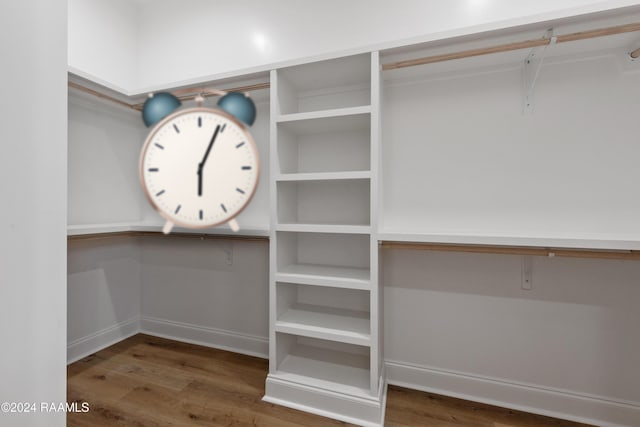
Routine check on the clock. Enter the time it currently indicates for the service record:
6:04
